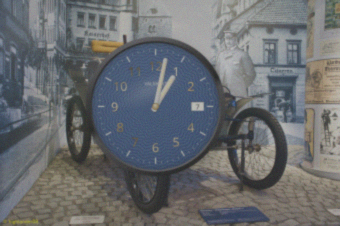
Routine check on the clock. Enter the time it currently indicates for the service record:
1:02
